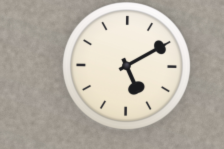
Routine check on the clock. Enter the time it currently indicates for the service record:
5:10
